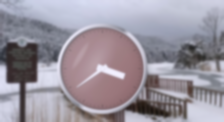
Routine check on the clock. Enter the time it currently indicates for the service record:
3:39
